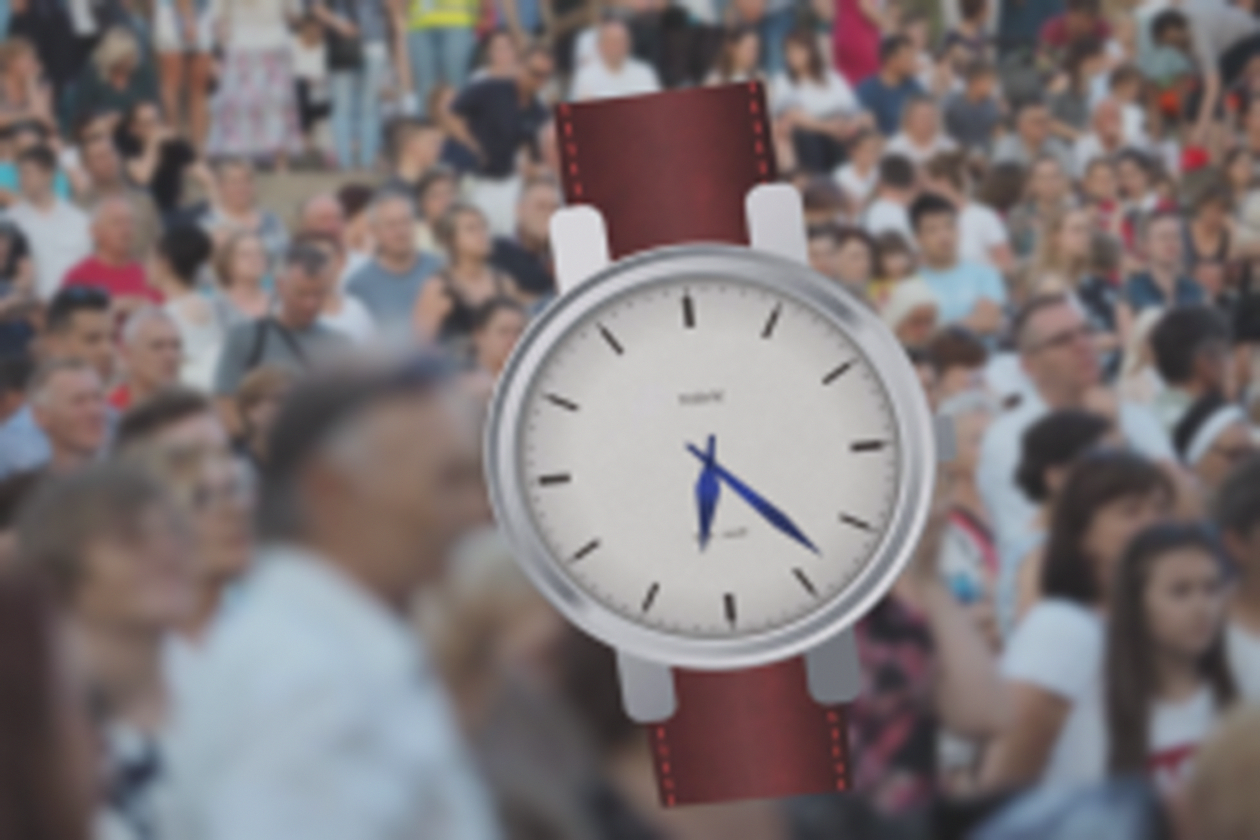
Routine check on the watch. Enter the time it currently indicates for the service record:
6:23
